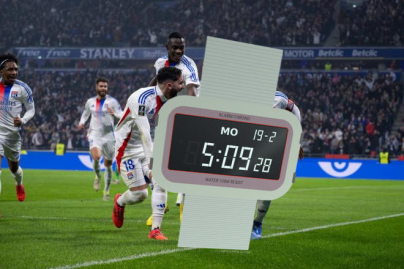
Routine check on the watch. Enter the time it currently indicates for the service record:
5:09:28
